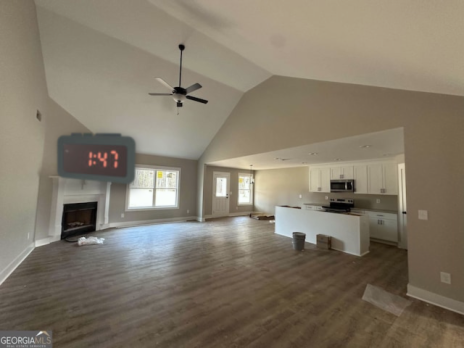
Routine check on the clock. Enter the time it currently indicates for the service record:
1:47
